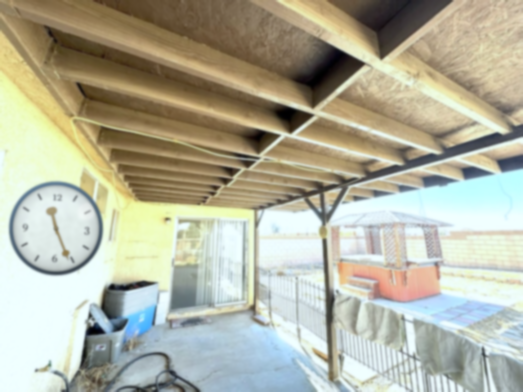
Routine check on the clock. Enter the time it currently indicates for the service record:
11:26
